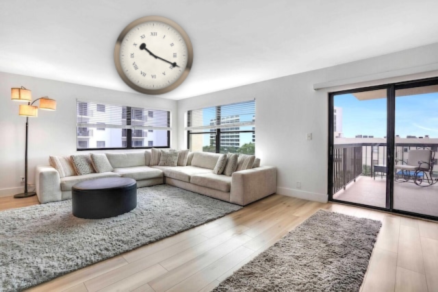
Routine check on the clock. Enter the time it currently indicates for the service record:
10:19
